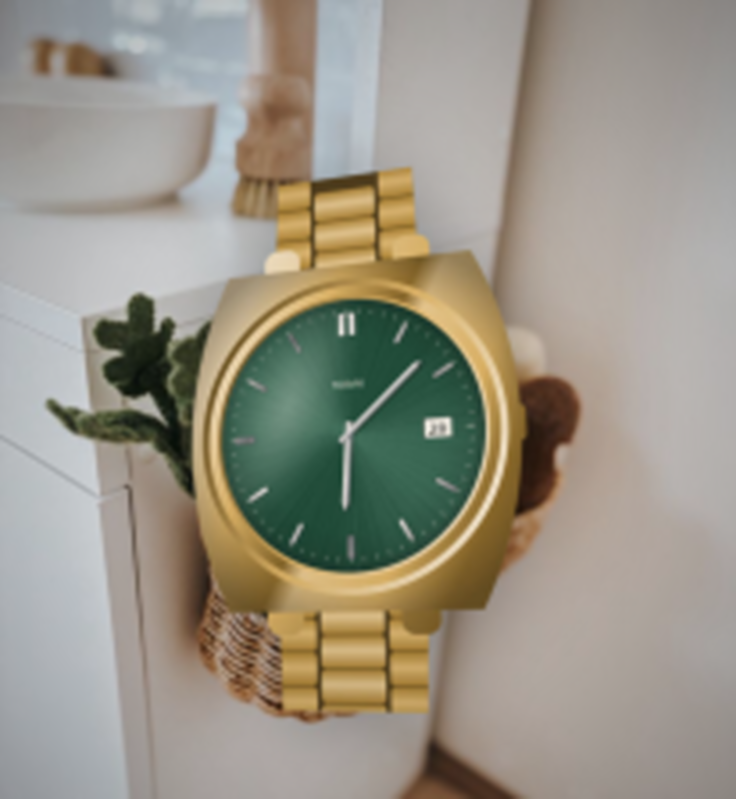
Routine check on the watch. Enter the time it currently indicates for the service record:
6:08
